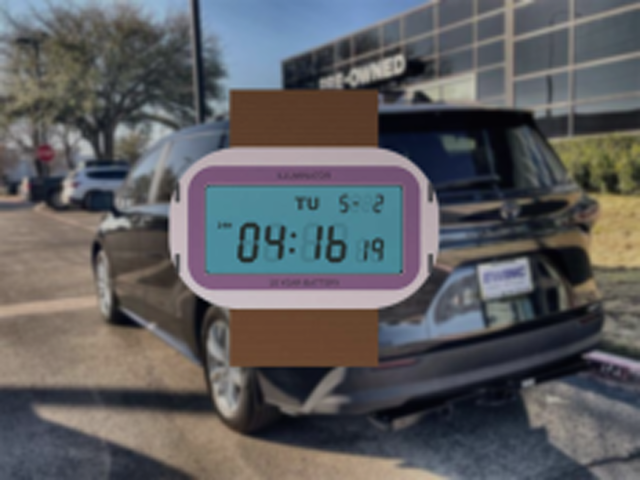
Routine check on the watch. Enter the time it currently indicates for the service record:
4:16:19
